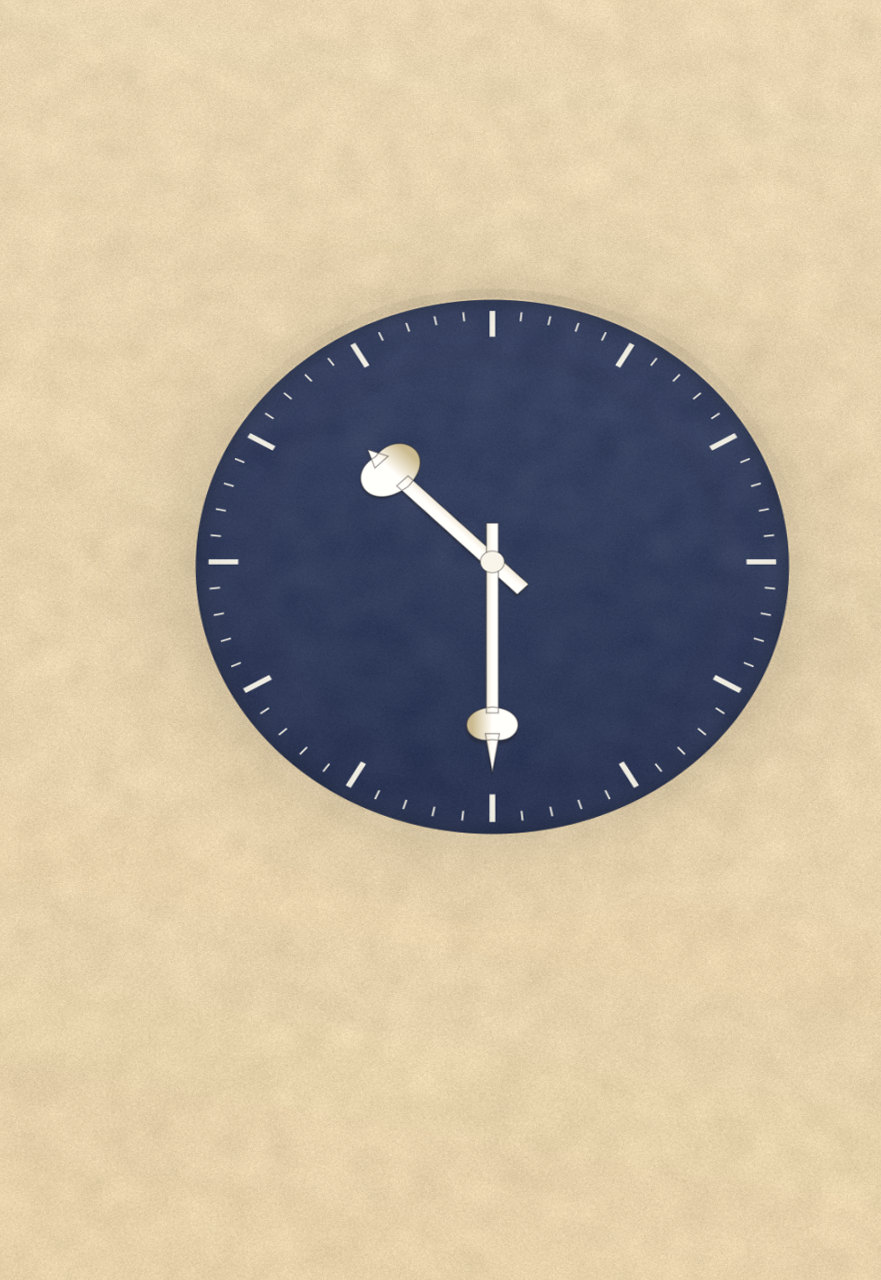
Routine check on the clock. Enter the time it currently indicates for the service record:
10:30
